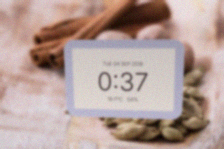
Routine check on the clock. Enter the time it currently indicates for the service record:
0:37
